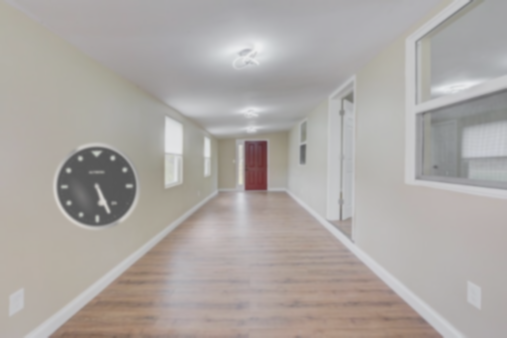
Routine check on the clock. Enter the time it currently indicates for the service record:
5:26
